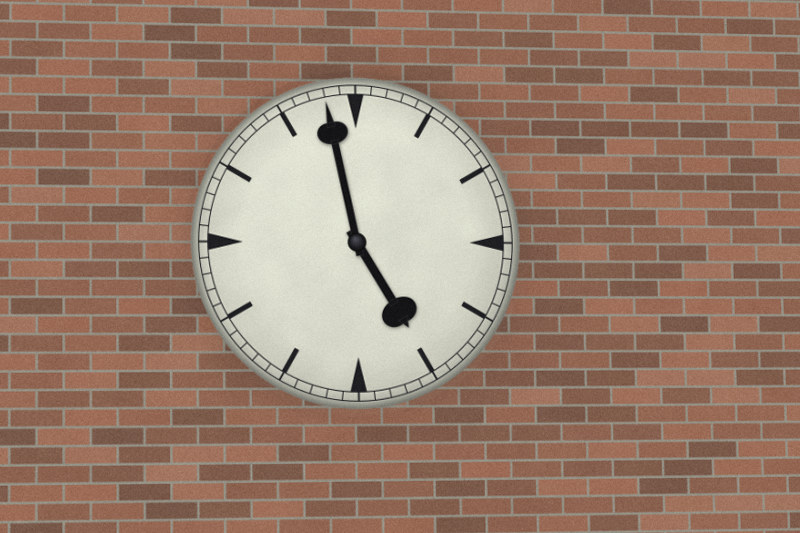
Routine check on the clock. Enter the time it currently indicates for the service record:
4:58
